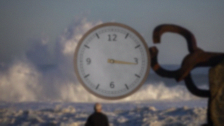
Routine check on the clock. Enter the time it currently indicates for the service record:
3:16
